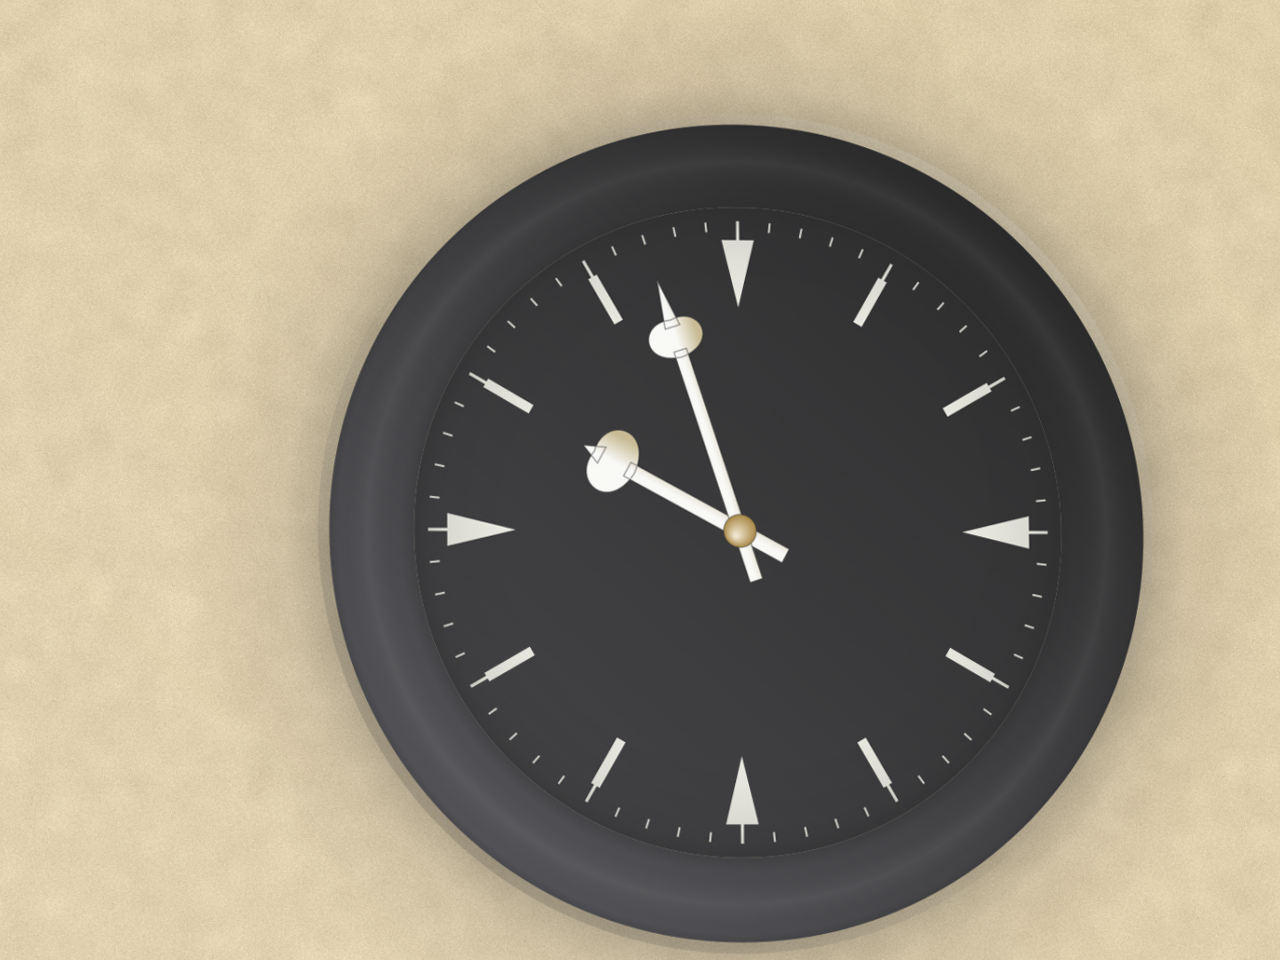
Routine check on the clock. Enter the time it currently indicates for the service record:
9:57
